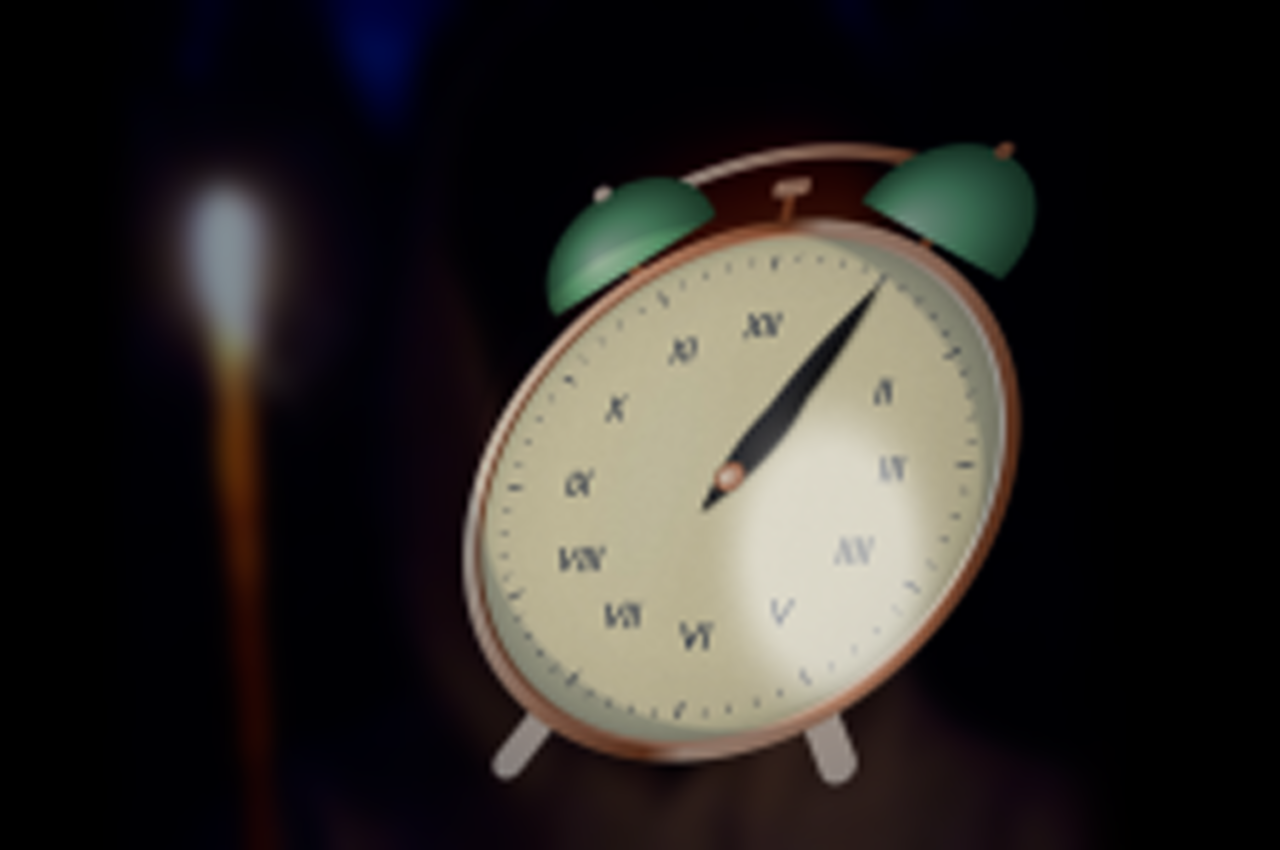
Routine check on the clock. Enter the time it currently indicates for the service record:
1:05
